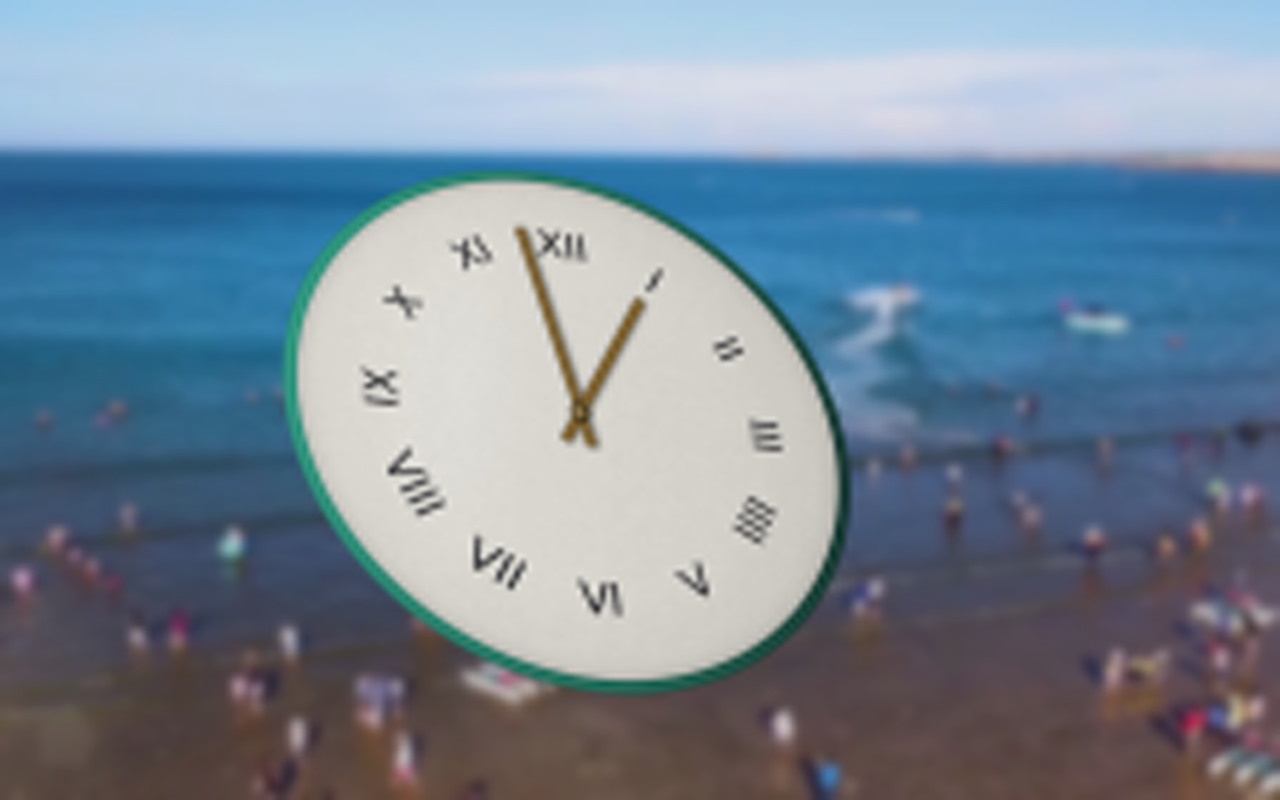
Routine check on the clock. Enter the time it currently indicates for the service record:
12:58
